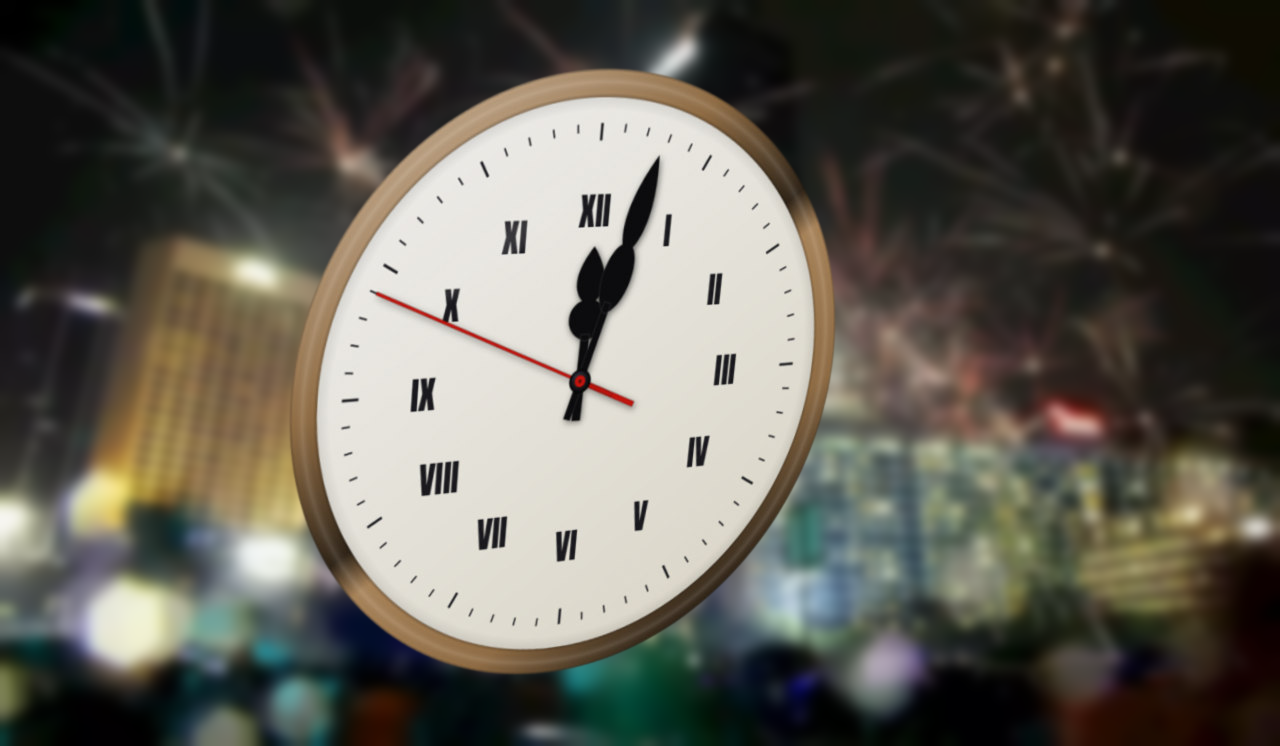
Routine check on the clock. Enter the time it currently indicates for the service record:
12:02:49
